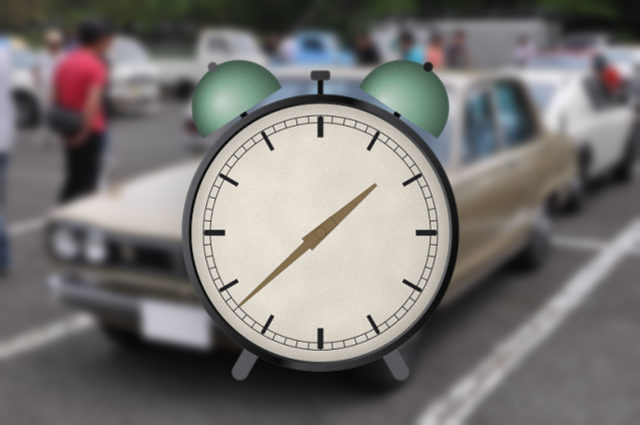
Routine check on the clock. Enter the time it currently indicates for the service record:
1:38
